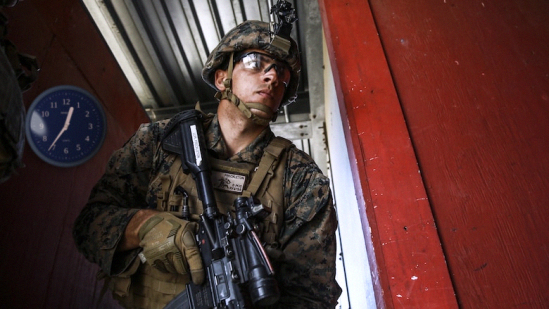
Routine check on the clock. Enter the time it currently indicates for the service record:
12:36
